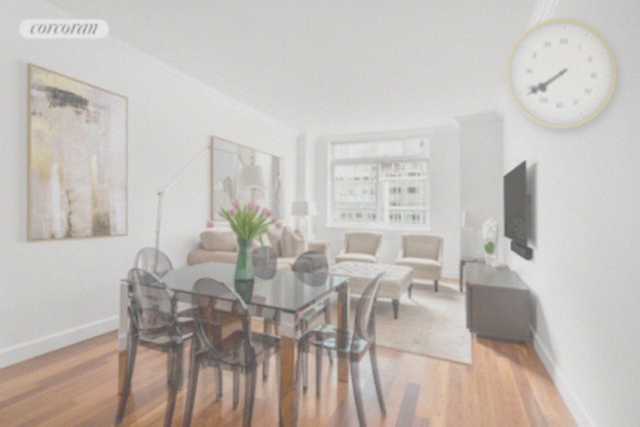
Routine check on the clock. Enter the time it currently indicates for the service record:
7:39
